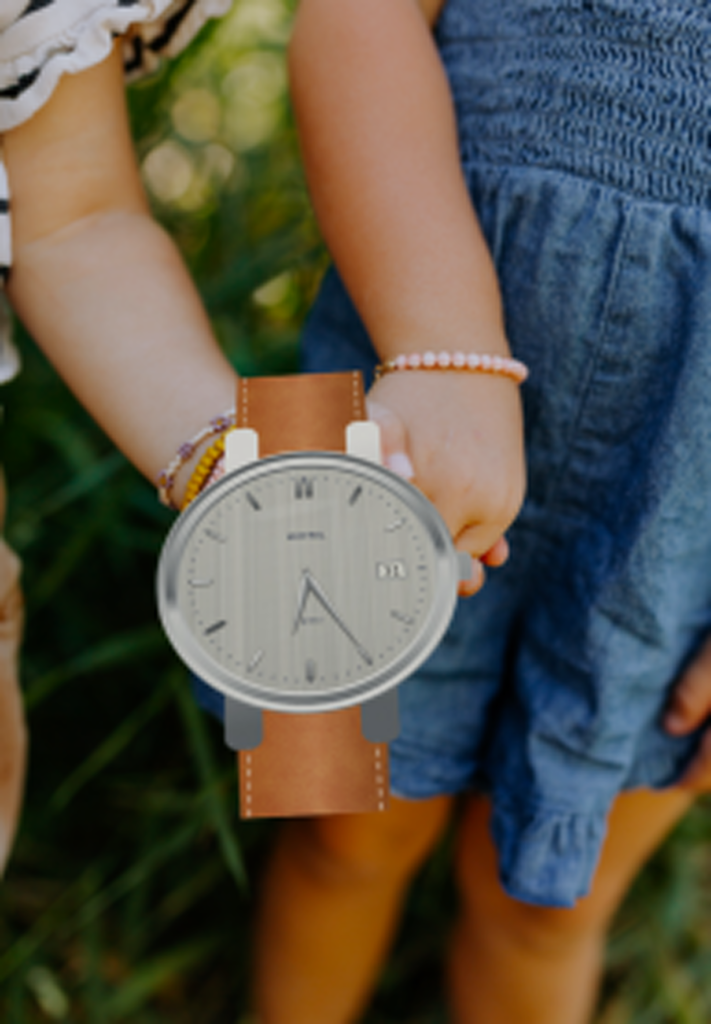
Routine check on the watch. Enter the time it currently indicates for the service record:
6:25
